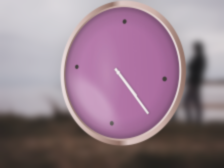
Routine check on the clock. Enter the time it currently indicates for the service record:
4:22
